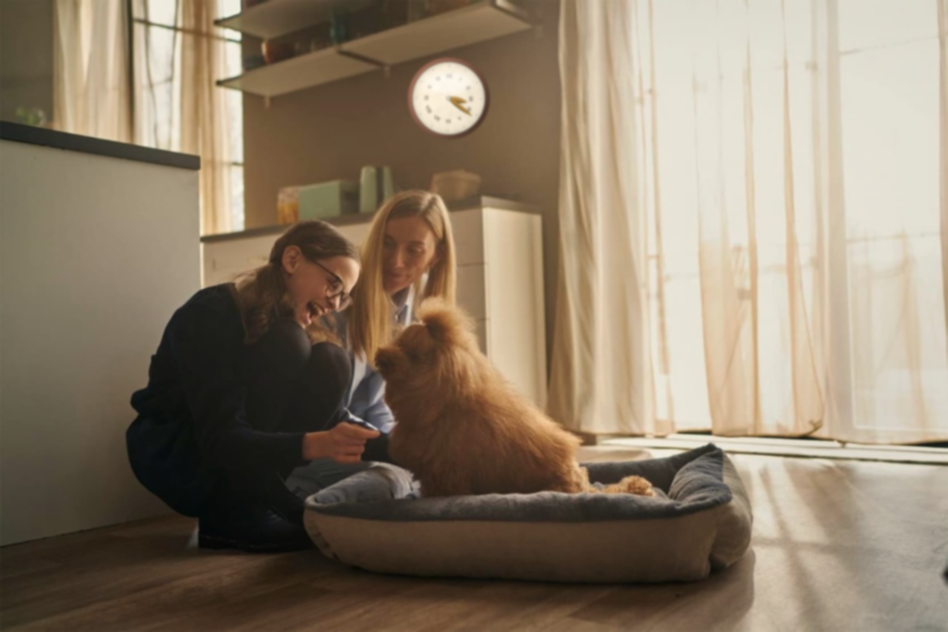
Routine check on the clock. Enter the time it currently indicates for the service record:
3:21
